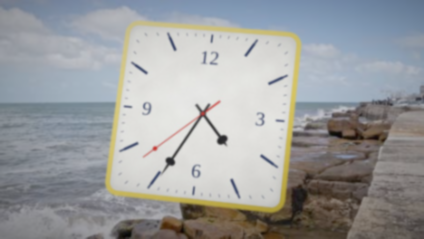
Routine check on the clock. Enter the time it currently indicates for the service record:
4:34:38
